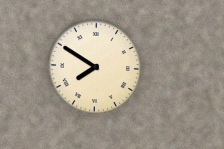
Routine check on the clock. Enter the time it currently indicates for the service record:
7:50
